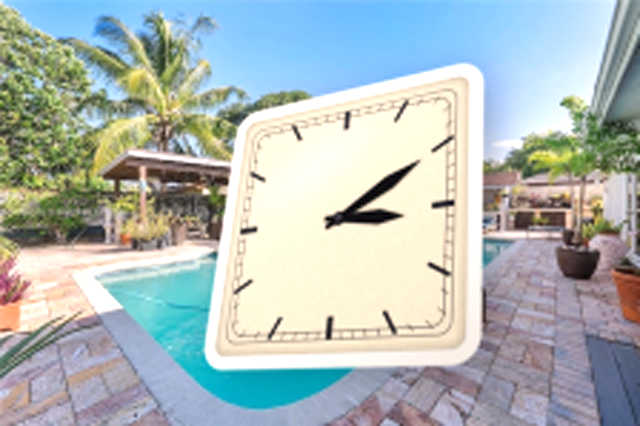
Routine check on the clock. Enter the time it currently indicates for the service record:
3:10
